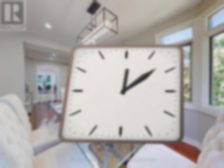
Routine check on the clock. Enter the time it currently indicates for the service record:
12:08
